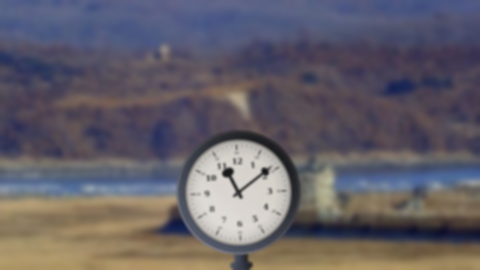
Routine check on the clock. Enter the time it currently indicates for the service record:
11:09
